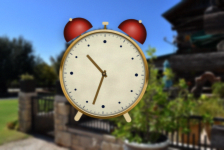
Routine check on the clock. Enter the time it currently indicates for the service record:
10:33
